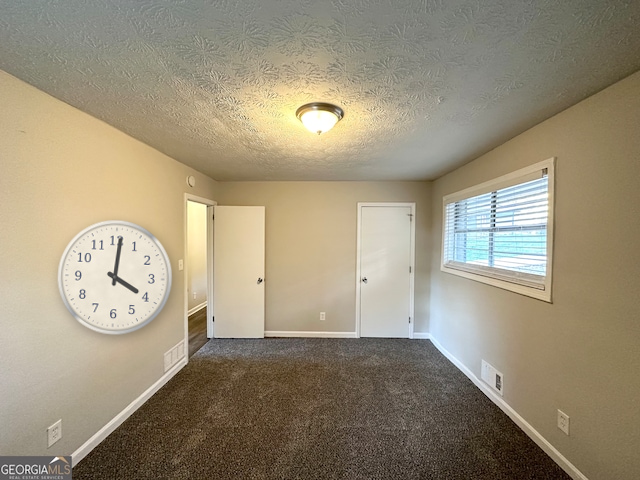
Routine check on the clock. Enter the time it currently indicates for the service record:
4:01
